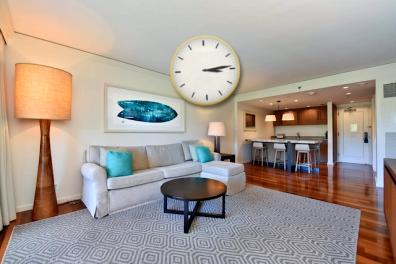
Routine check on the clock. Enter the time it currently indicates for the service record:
3:14
